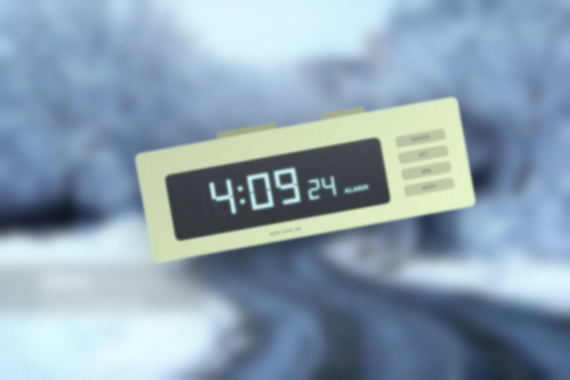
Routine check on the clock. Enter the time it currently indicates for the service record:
4:09:24
